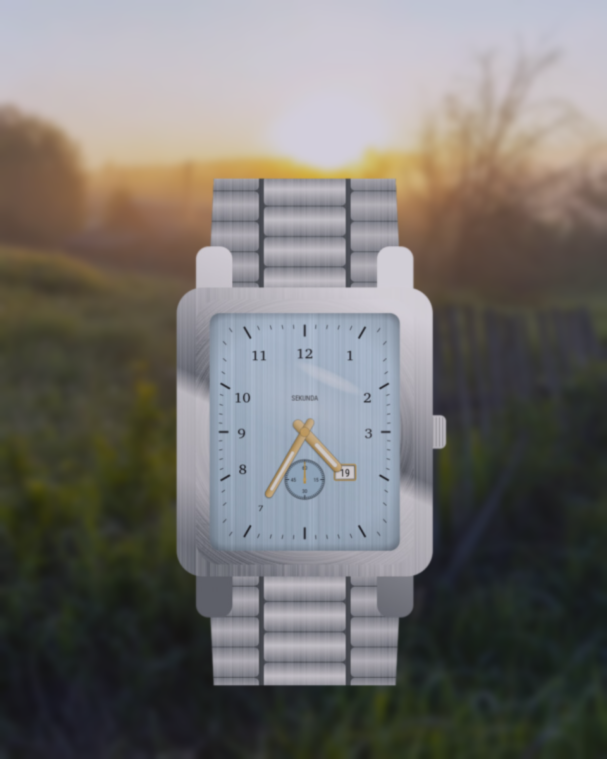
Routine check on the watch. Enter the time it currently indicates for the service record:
4:35
